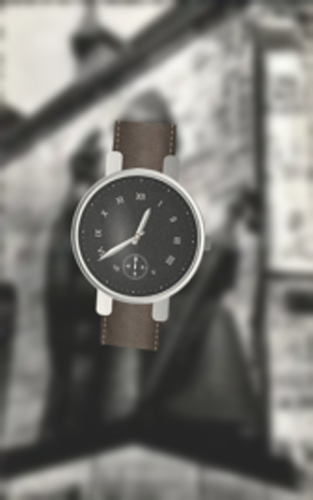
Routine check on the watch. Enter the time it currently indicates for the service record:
12:39
